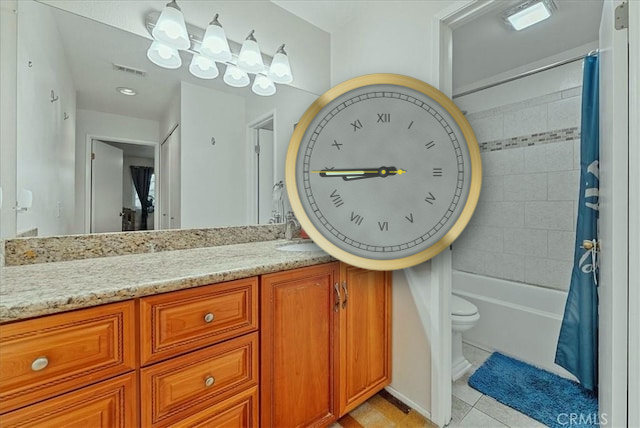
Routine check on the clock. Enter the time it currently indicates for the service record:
8:44:45
